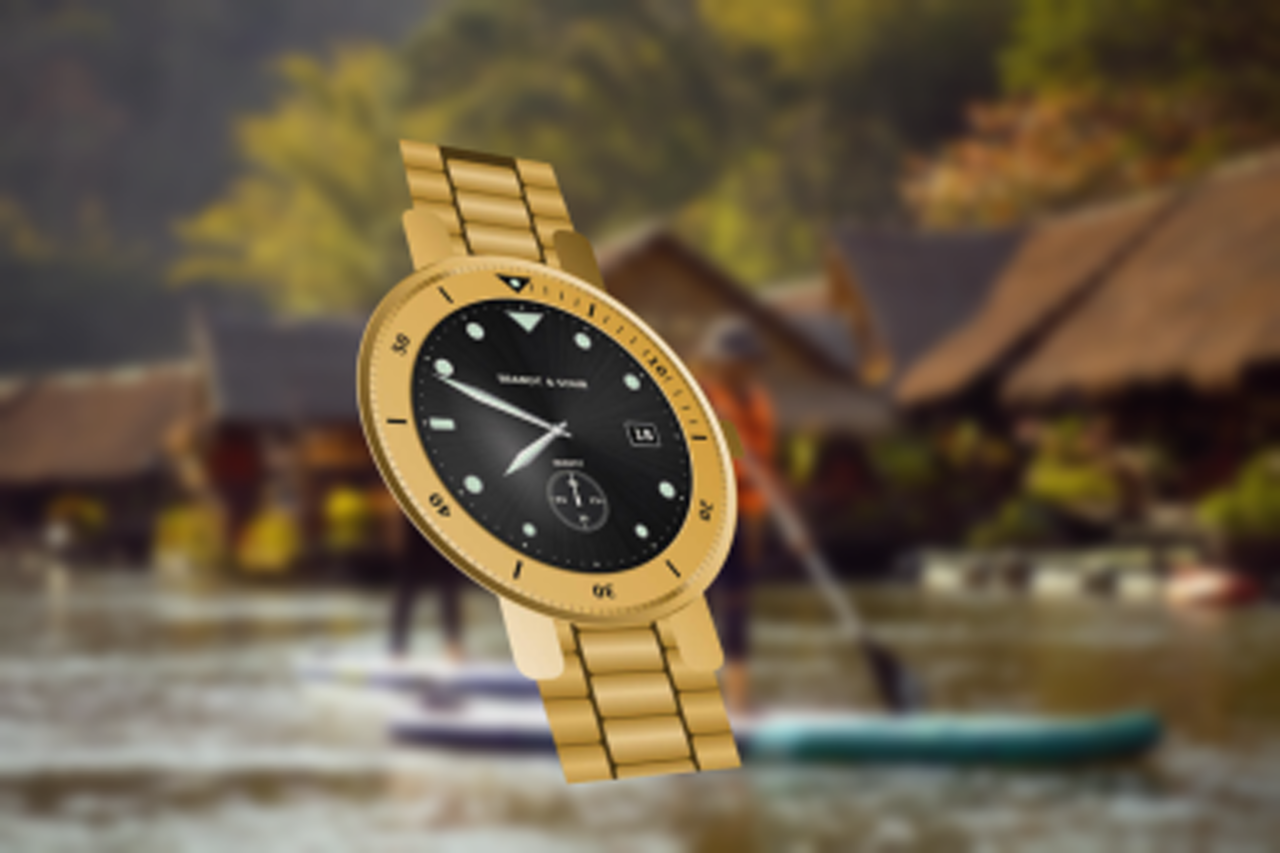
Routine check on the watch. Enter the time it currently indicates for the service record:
7:49
